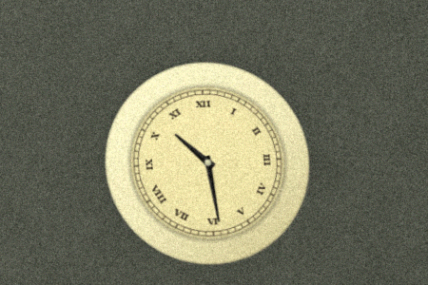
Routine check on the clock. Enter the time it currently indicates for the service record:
10:29
